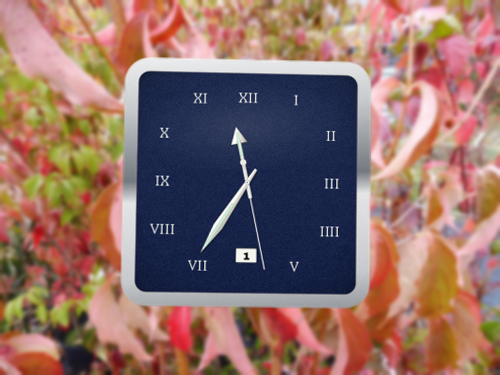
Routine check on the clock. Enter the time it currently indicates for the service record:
11:35:28
